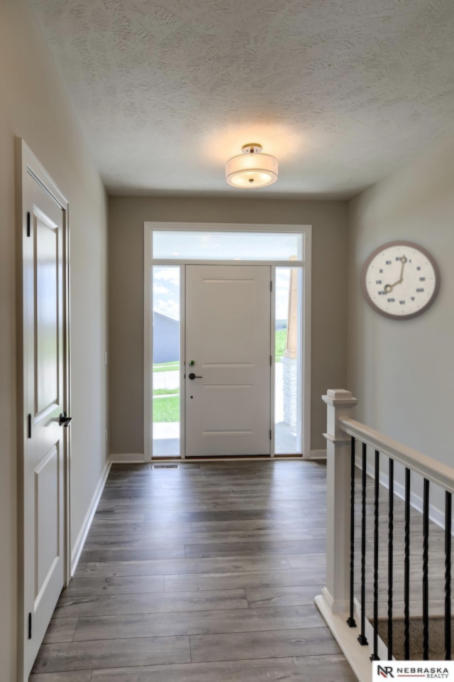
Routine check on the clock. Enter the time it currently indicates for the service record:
8:02
